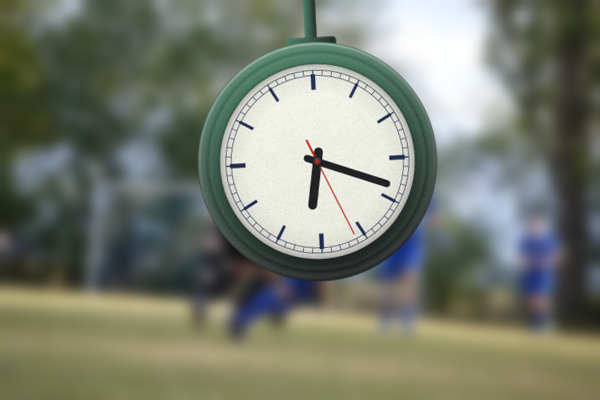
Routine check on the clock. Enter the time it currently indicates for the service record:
6:18:26
